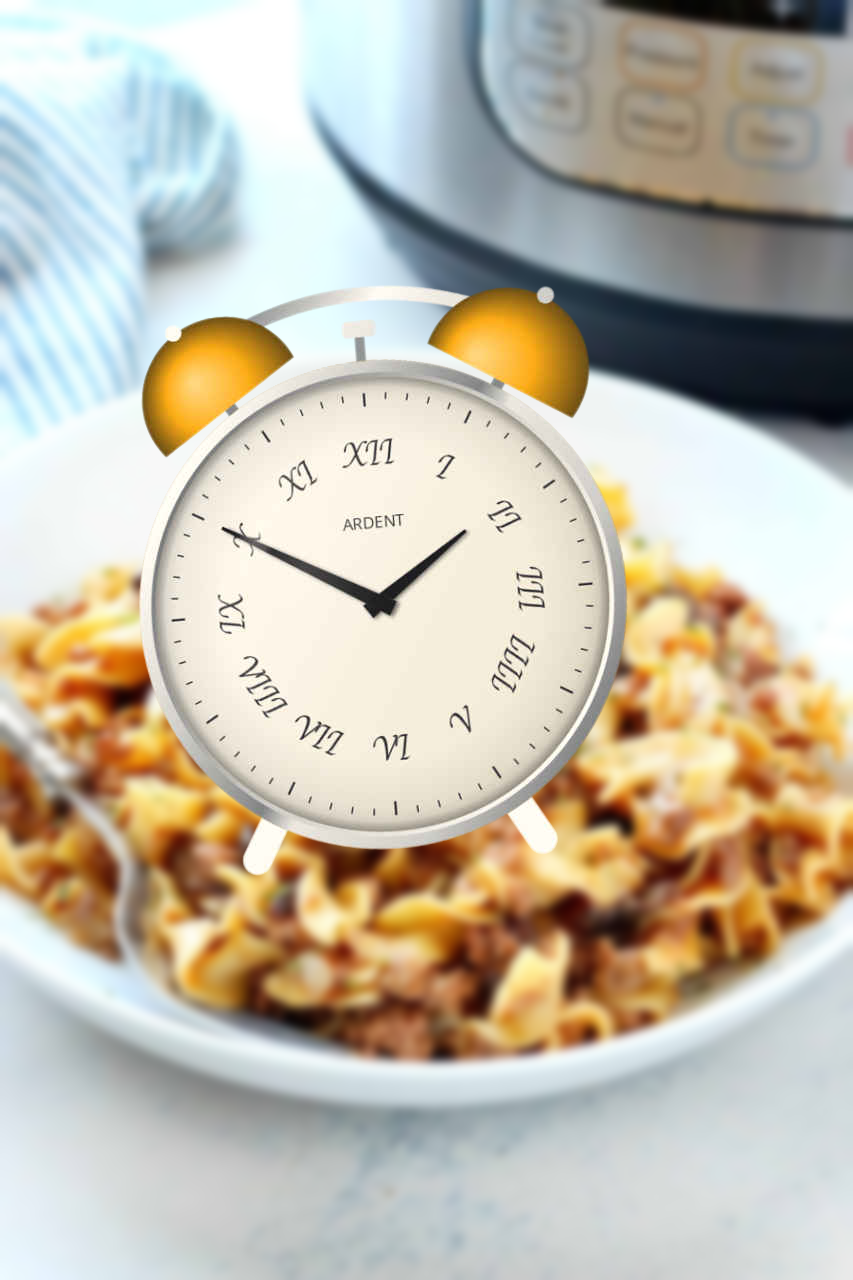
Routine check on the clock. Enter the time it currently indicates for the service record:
1:50
